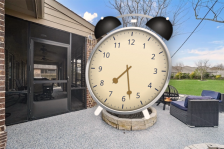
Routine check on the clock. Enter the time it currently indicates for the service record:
7:28
